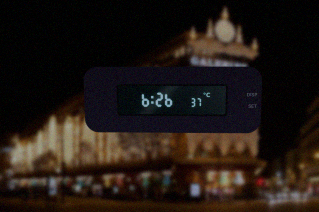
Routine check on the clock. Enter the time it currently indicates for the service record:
6:26
